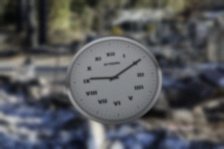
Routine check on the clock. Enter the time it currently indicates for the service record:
9:10
